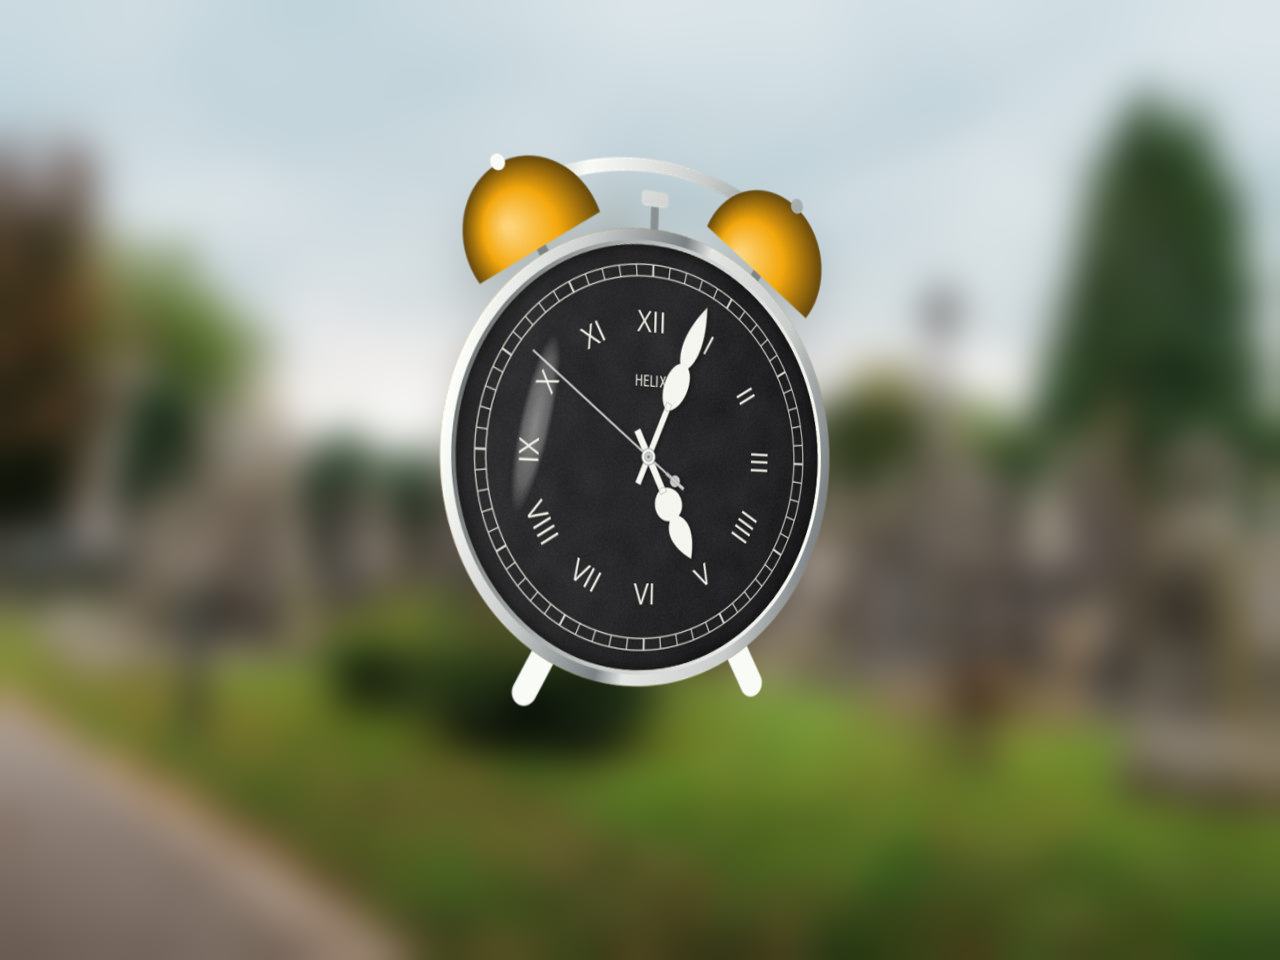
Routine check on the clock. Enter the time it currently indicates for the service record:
5:03:51
